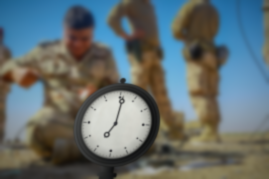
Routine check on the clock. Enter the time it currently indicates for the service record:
7:01
